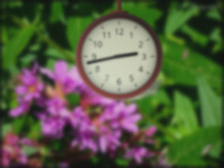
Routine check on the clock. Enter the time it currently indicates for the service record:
2:43
